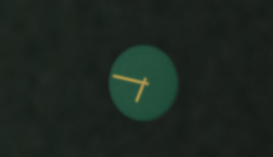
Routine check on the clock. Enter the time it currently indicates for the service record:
6:47
